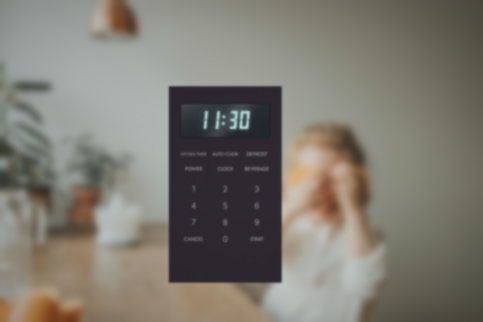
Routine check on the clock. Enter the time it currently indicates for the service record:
11:30
